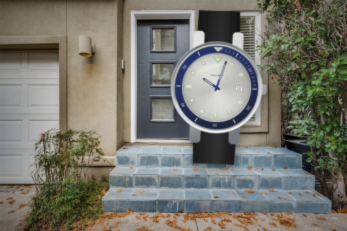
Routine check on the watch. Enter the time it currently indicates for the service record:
10:03
